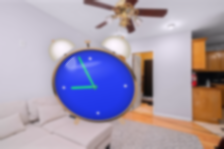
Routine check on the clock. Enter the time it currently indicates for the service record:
8:57
